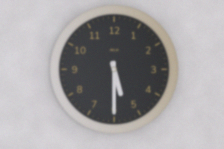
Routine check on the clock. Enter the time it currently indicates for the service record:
5:30
